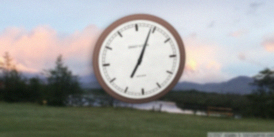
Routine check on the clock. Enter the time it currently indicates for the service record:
7:04
